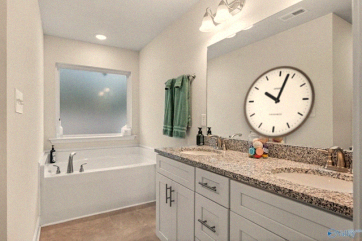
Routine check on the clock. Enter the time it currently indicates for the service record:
10:03
